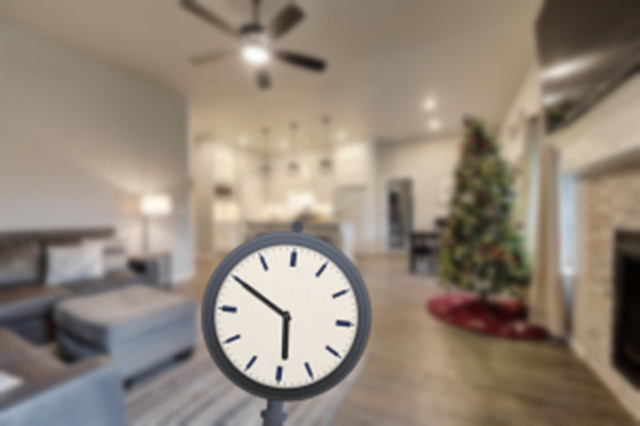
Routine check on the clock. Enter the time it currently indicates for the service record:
5:50
